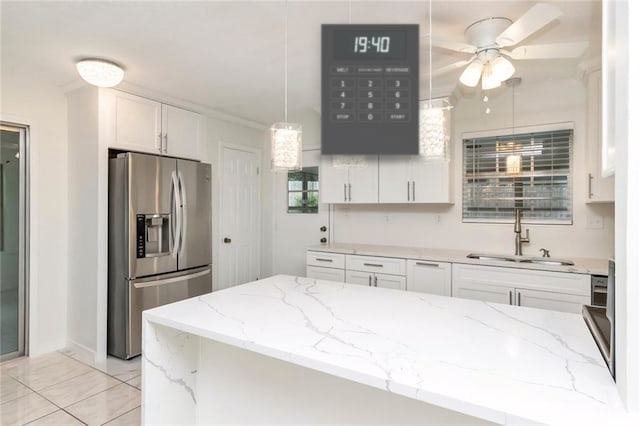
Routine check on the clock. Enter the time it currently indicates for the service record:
19:40
